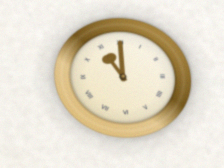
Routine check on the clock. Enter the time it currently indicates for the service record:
11:00
